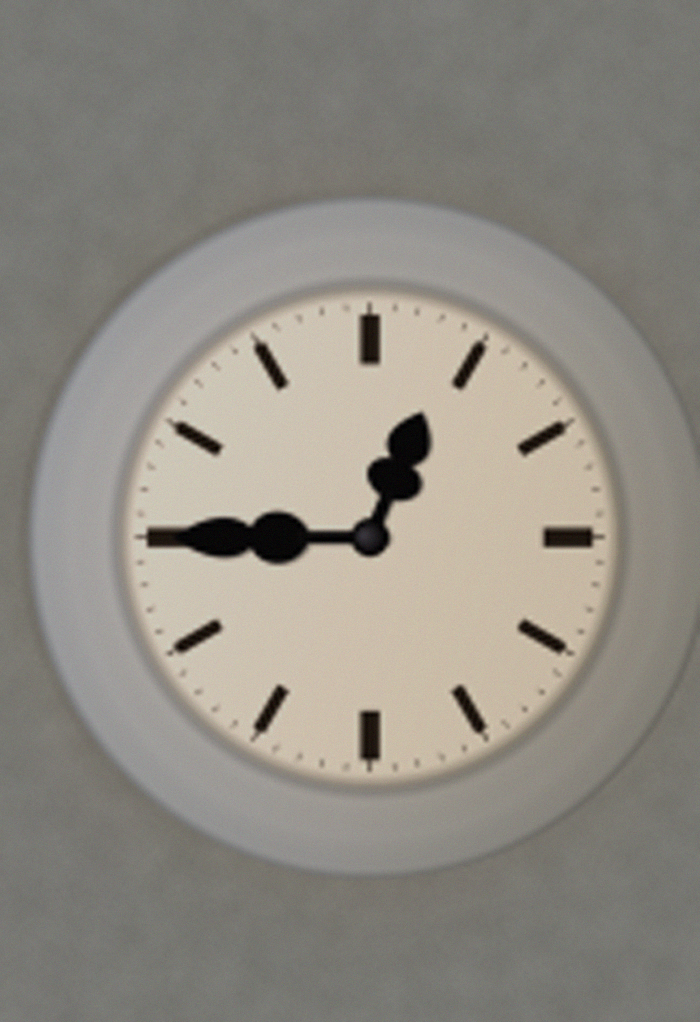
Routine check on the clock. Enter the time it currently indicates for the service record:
12:45
